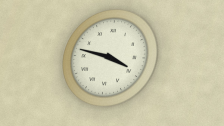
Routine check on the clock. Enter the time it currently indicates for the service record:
3:47
